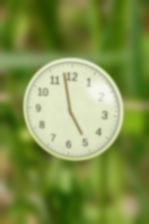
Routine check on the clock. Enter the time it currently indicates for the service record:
4:58
